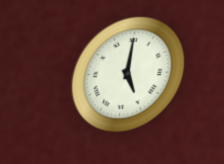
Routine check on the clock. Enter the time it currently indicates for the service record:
5:00
